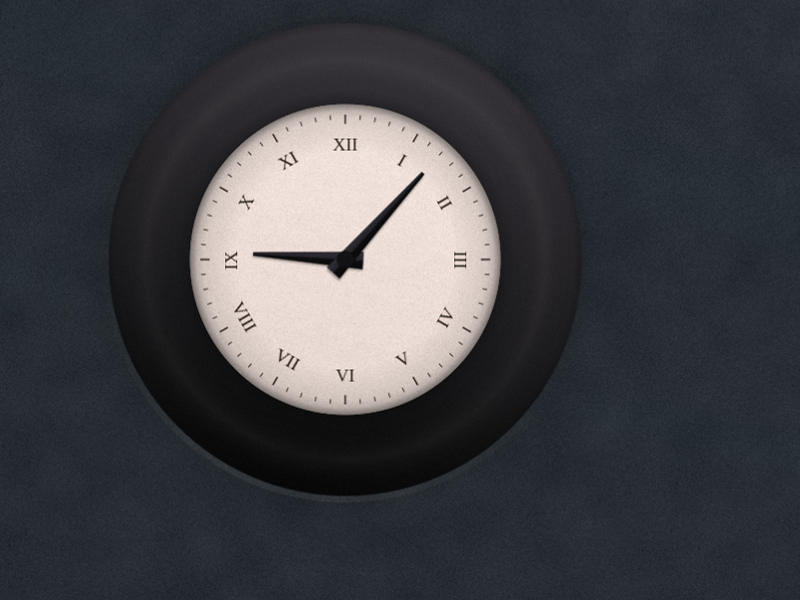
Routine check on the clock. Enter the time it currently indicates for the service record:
9:07
